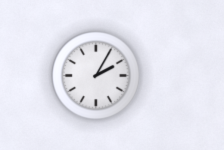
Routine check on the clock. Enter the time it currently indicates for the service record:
2:05
